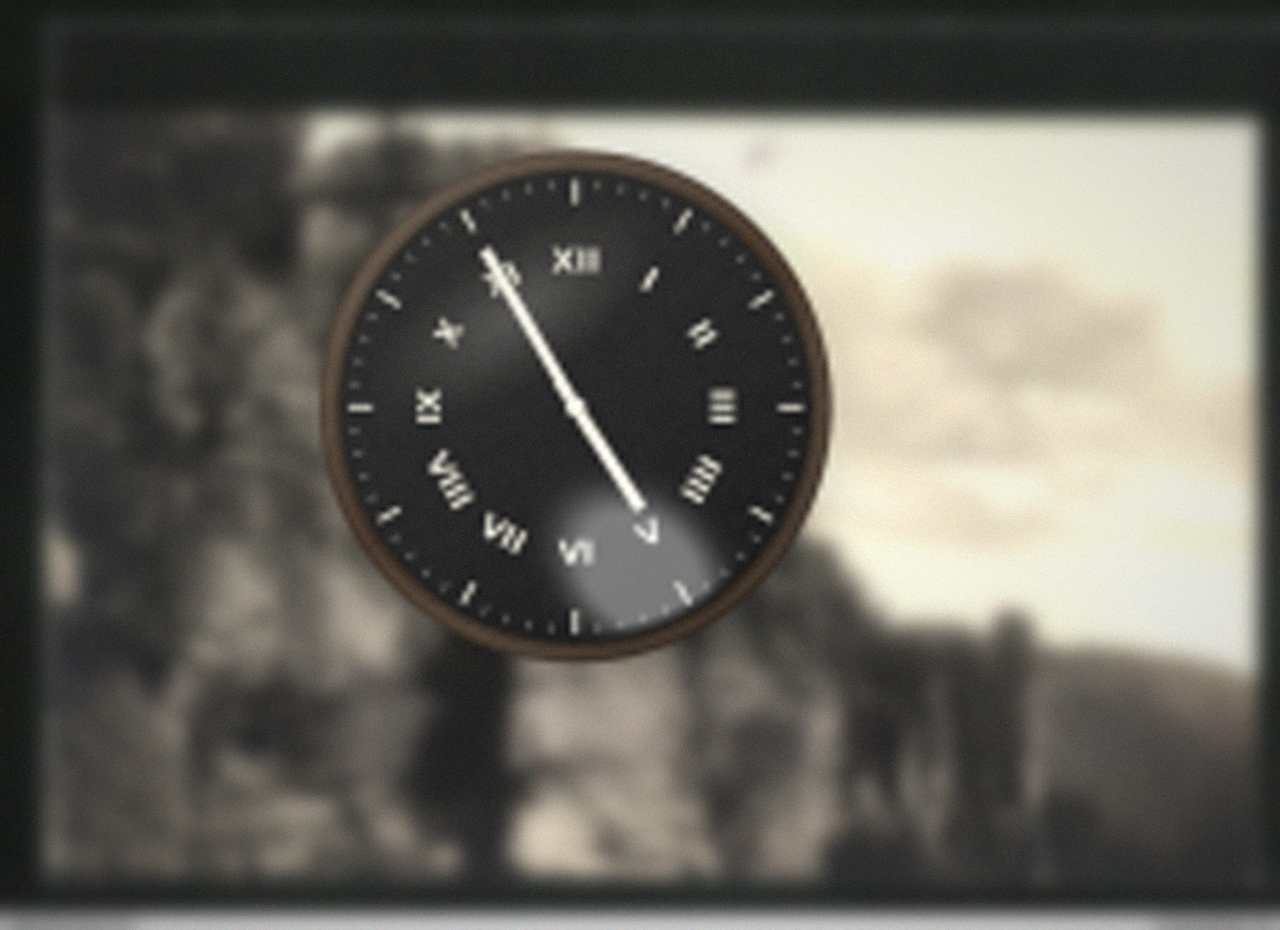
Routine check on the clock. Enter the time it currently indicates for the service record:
4:55
